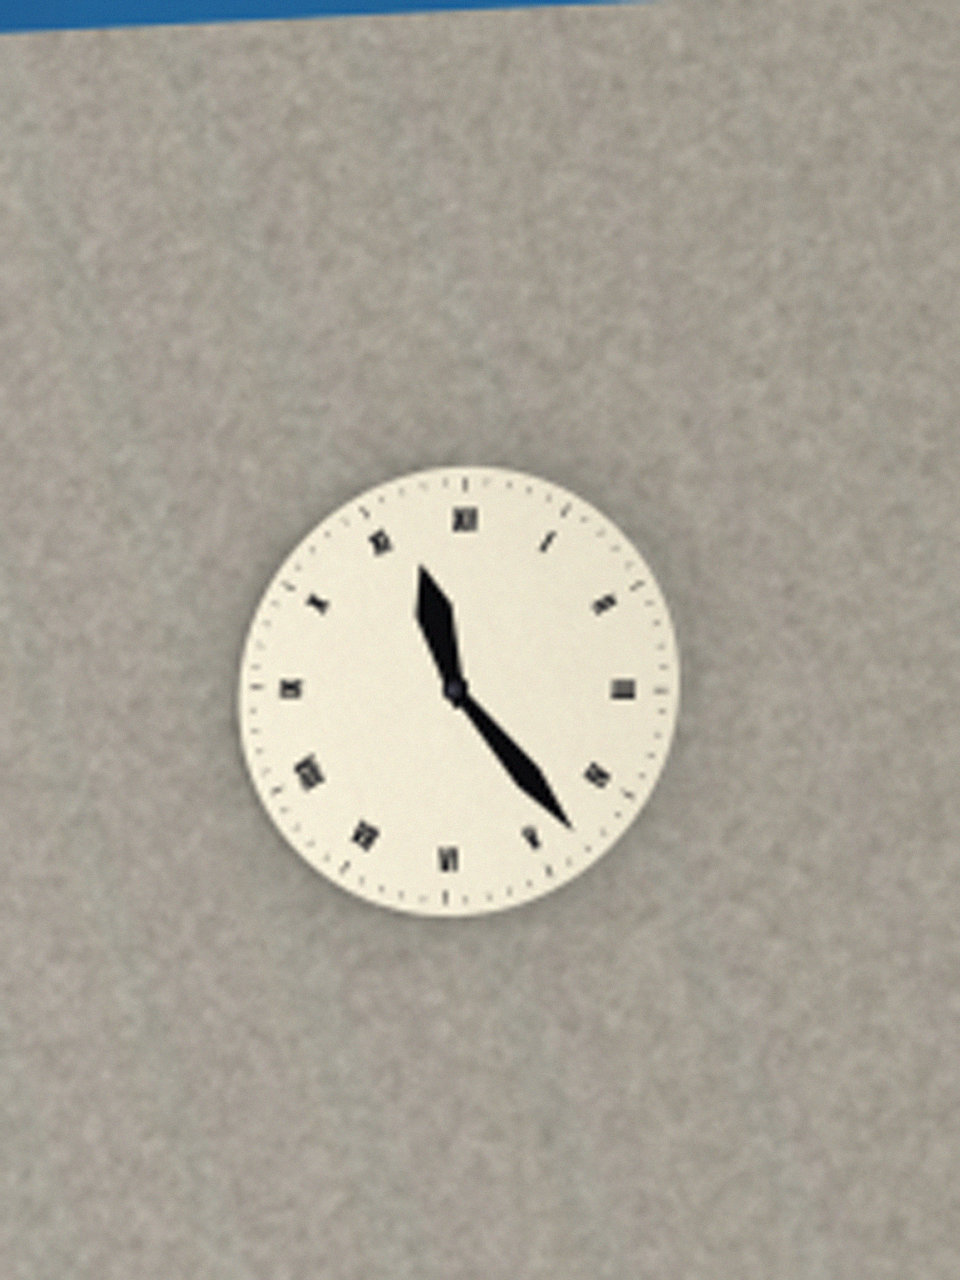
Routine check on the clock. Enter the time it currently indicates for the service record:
11:23
